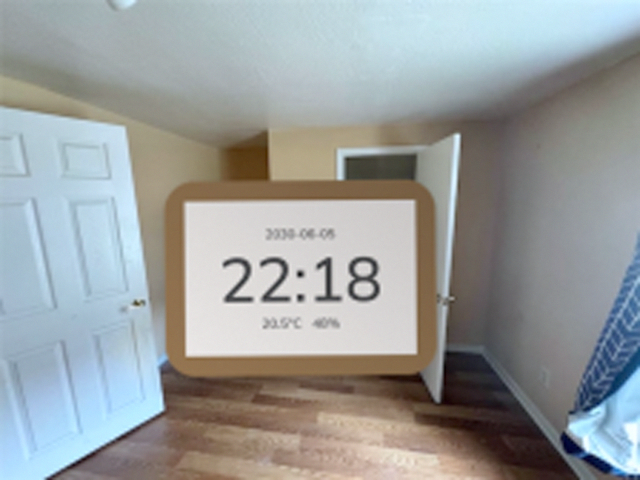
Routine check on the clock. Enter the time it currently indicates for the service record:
22:18
